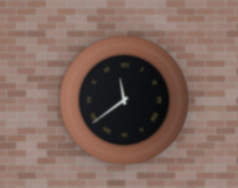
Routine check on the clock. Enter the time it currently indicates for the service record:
11:39
